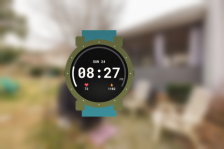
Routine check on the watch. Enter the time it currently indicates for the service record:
8:27
